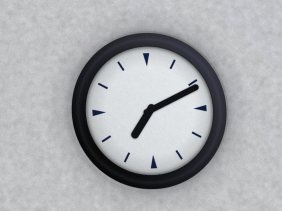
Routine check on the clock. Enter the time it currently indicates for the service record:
7:11
